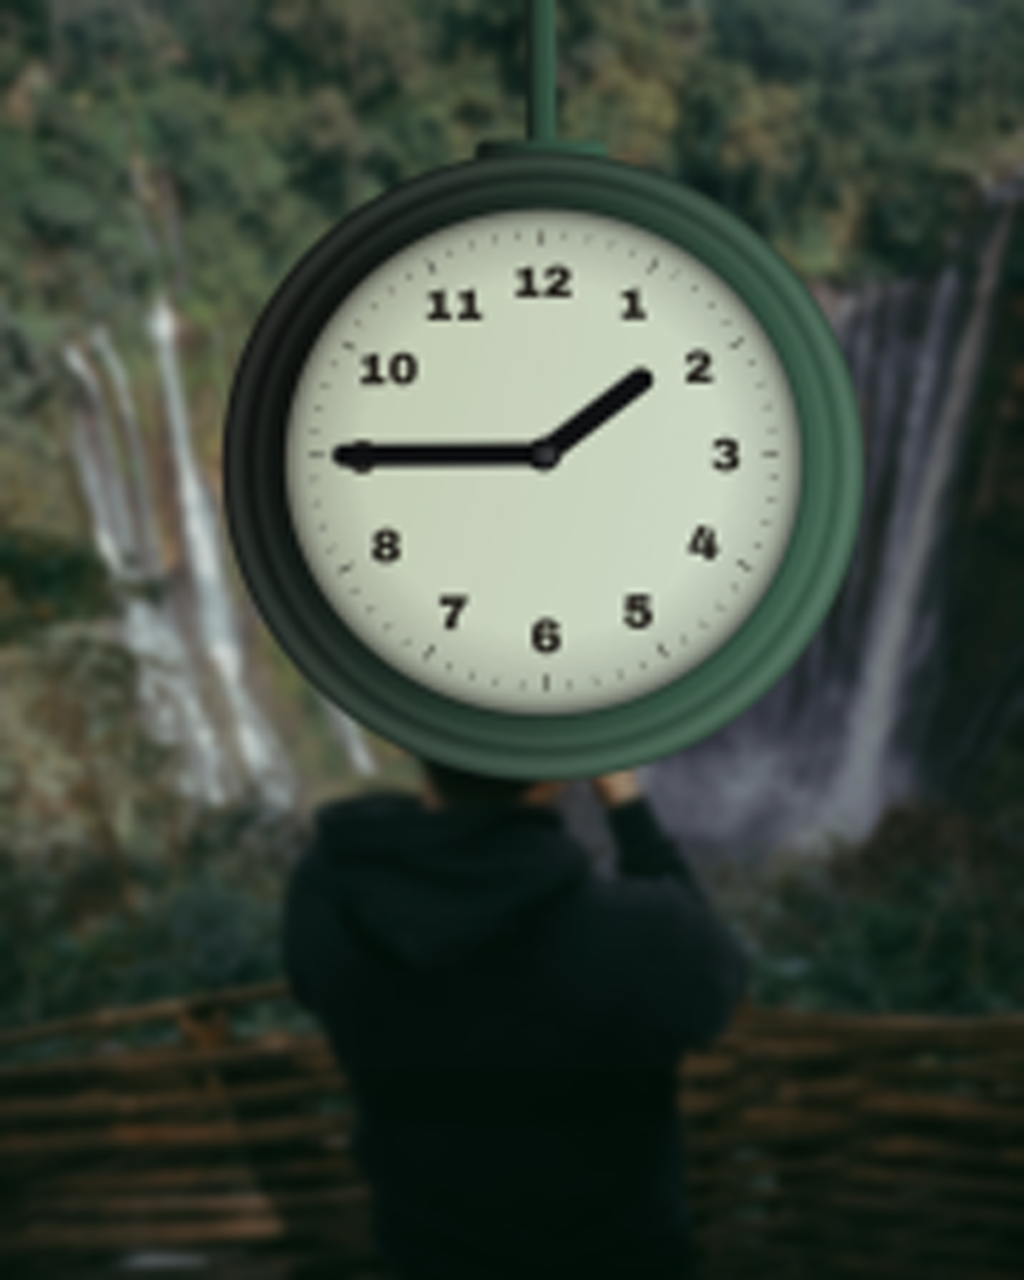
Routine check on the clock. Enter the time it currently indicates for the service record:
1:45
